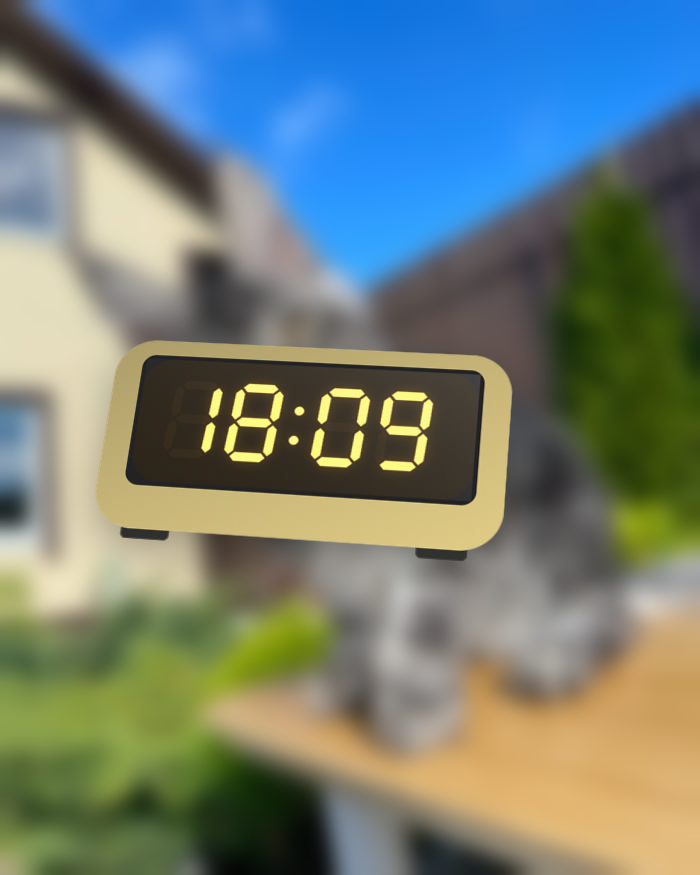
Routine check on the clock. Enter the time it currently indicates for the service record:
18:09
